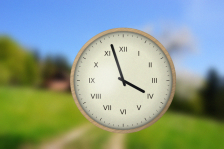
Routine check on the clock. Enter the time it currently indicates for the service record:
3:57
